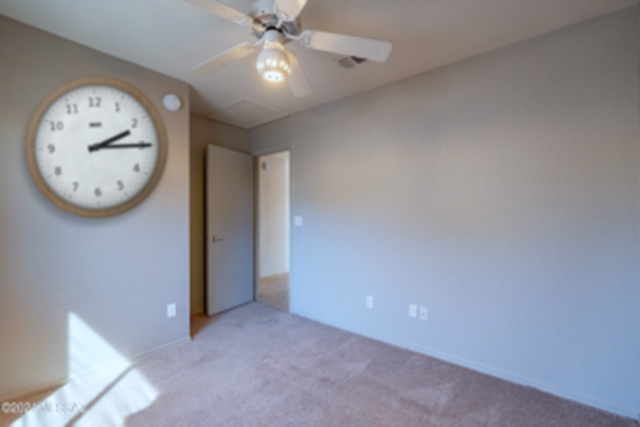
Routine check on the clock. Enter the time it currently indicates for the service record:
2:15
